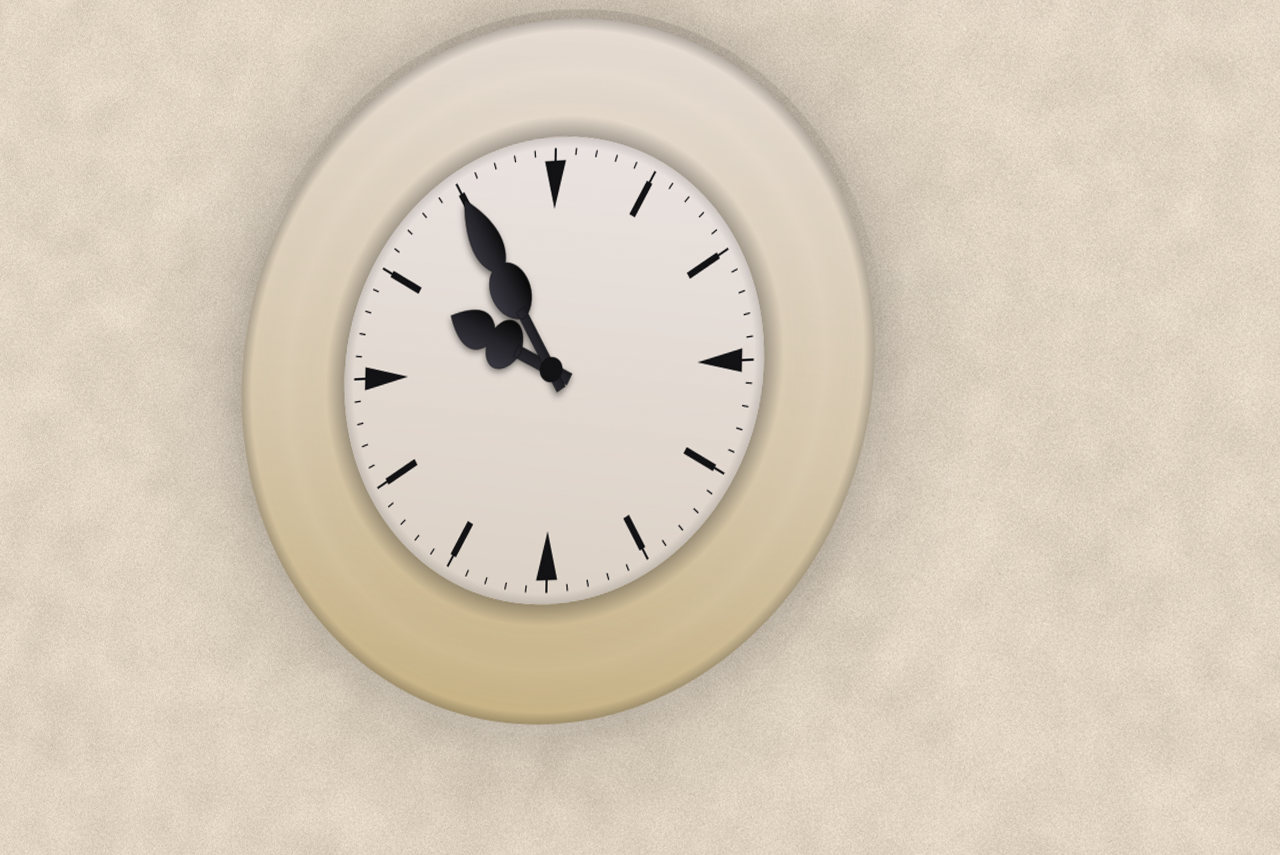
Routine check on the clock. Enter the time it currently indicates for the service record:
9:55
